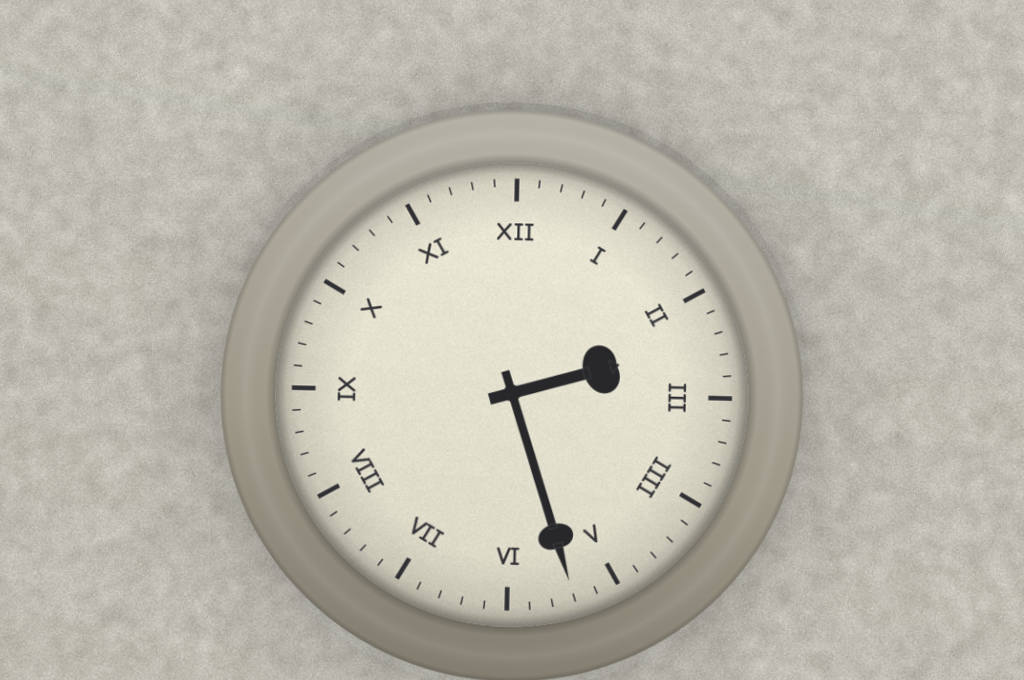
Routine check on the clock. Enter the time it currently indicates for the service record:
2:27
